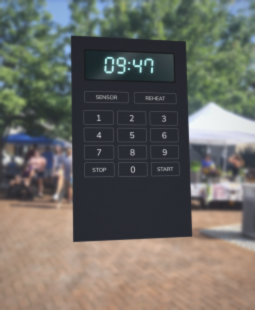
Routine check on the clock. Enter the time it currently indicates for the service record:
9:47
